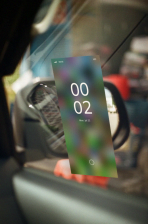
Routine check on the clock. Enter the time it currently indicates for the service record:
0:02
